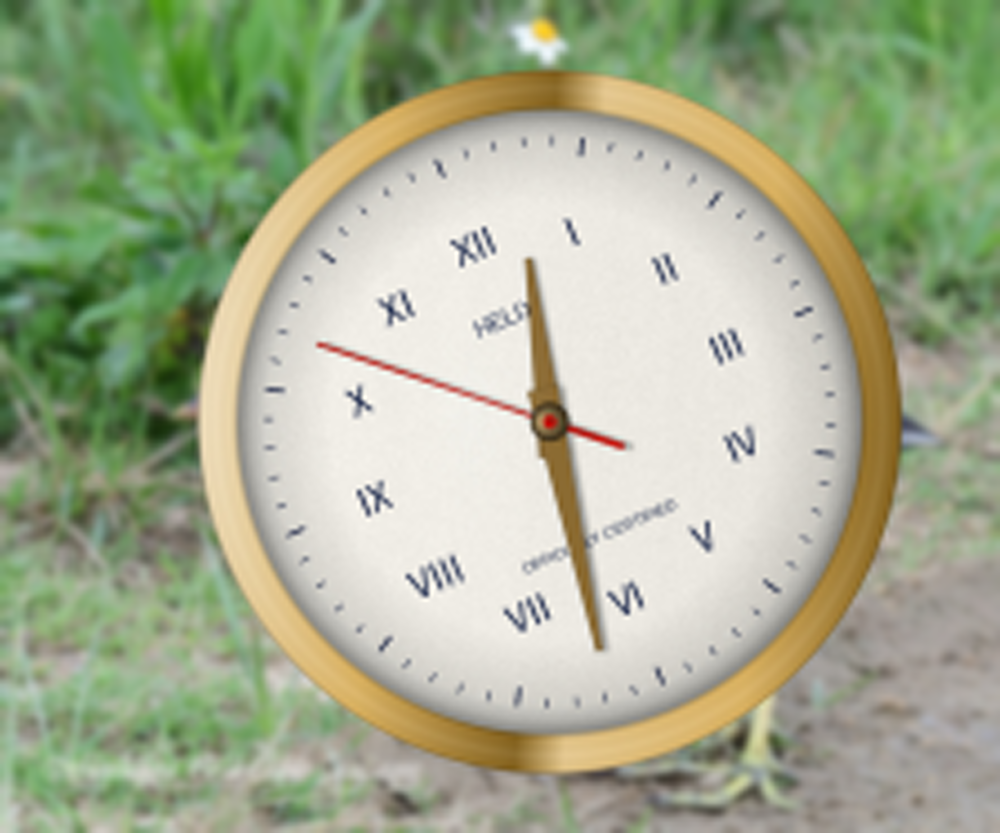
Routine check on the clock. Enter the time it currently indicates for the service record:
12:31:52
